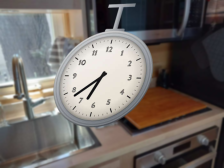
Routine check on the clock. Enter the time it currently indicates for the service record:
6:38
